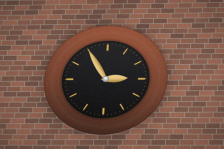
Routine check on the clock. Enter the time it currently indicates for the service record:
2:55
